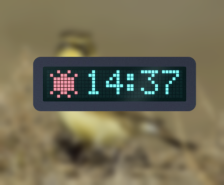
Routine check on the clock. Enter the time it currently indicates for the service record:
14:37
